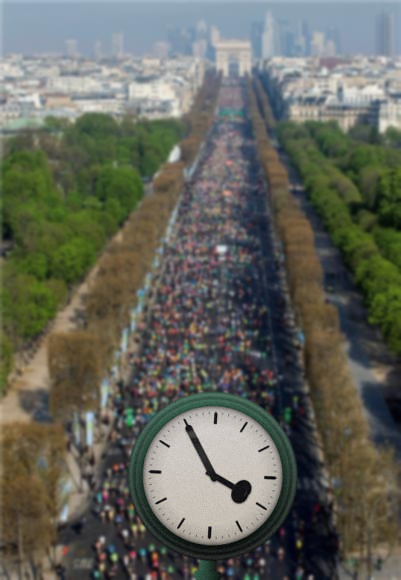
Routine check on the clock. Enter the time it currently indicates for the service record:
3:55
